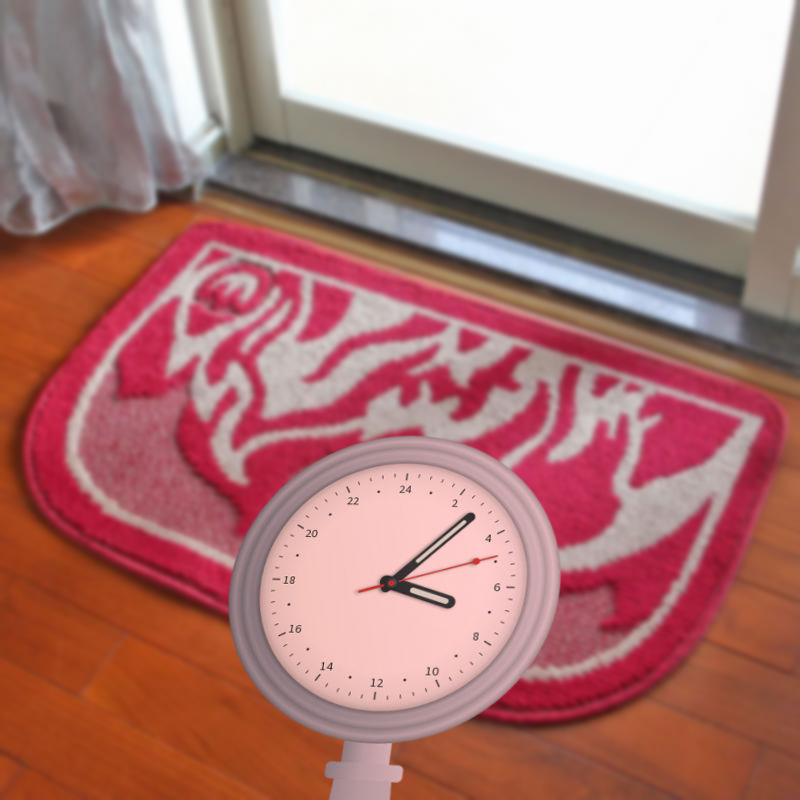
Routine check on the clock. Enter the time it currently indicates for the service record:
7:07:12
